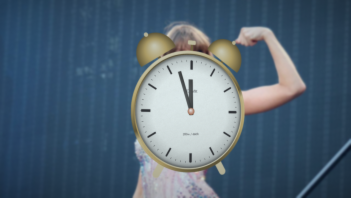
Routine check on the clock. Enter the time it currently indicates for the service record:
11:57
